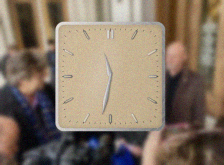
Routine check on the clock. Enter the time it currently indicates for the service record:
11:32
